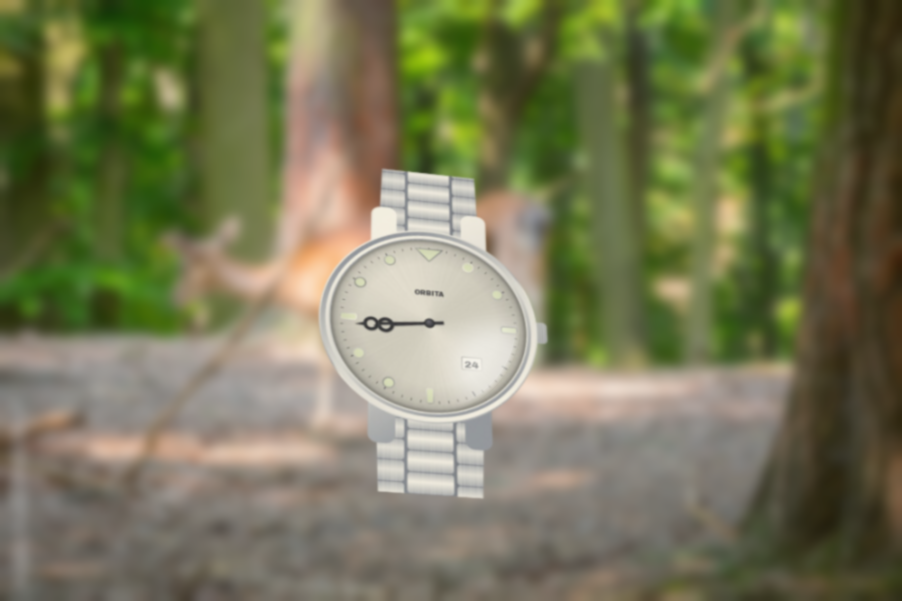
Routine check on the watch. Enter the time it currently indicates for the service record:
8:44
